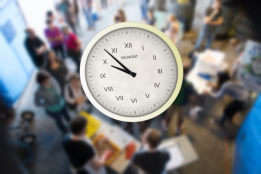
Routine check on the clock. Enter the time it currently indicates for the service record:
9:53
